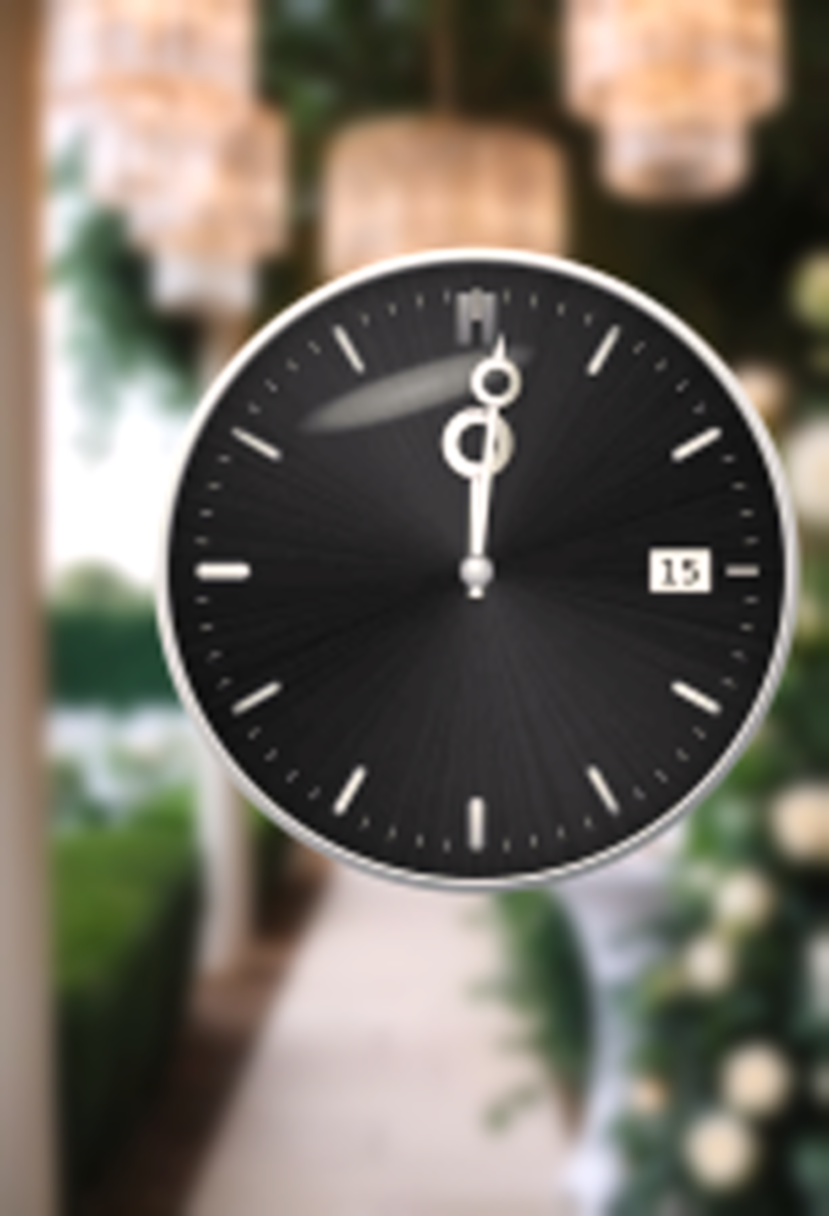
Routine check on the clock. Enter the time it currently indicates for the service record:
12:01
